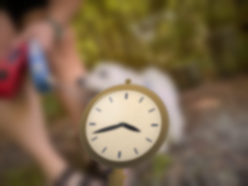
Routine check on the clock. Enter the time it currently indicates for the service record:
3:42
